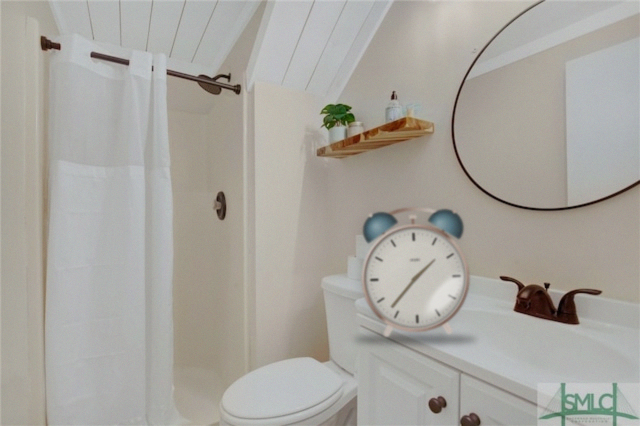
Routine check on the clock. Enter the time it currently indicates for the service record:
1:37
